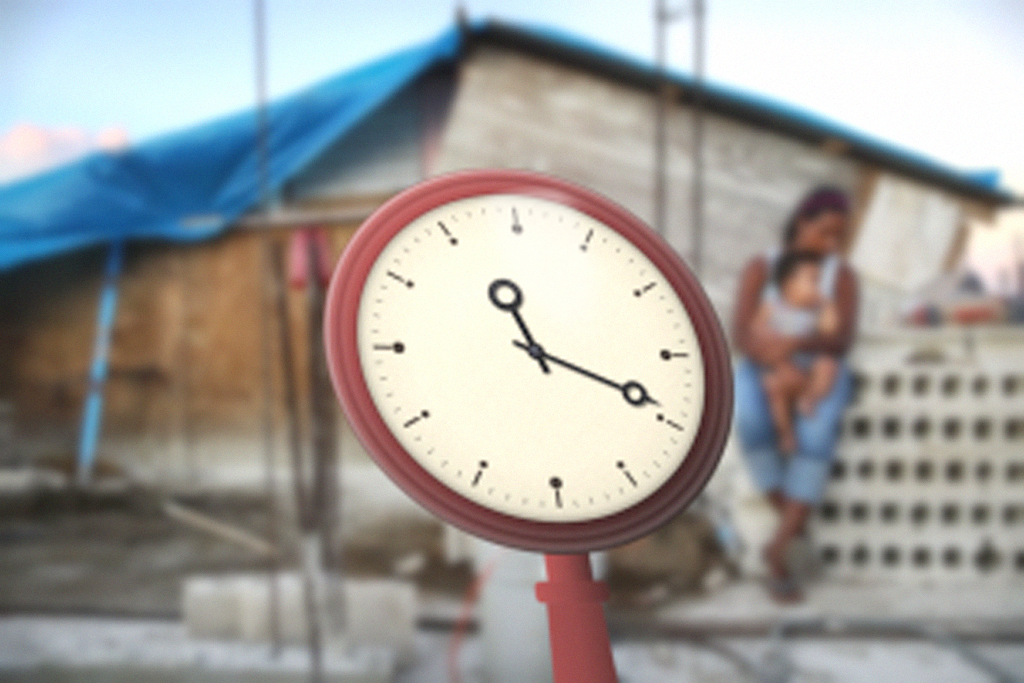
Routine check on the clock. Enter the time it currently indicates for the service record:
11:19
